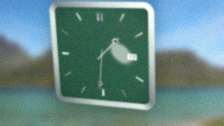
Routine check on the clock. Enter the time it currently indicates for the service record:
1:31
